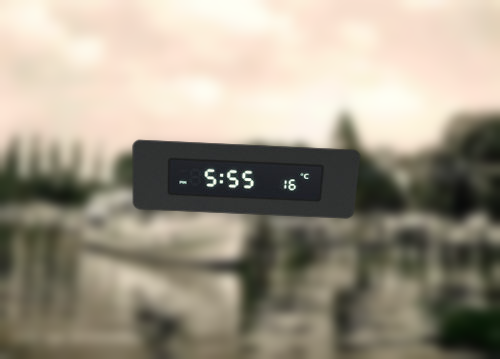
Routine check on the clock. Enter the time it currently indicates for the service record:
5:55
